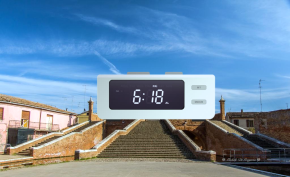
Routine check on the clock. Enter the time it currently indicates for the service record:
6:18
